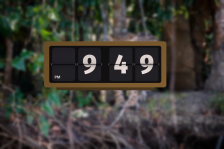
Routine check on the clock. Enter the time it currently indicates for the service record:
9:49
